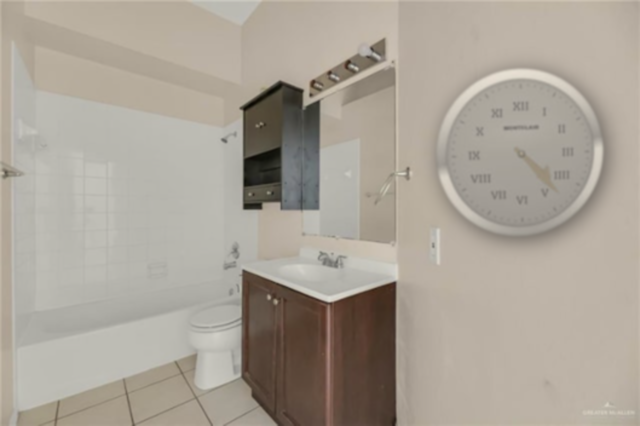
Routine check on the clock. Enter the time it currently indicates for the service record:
4:23
